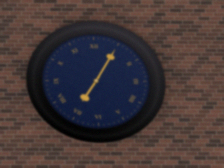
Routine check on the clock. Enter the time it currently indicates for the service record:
7:05
